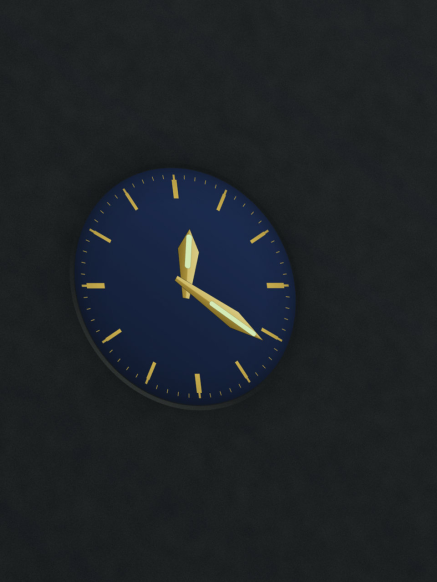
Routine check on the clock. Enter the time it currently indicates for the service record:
12:21
